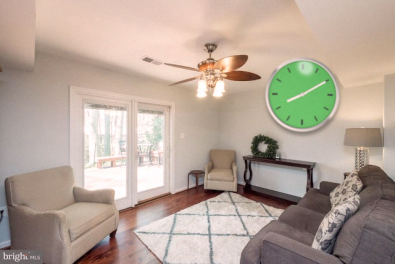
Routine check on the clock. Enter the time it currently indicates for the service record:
8:10
